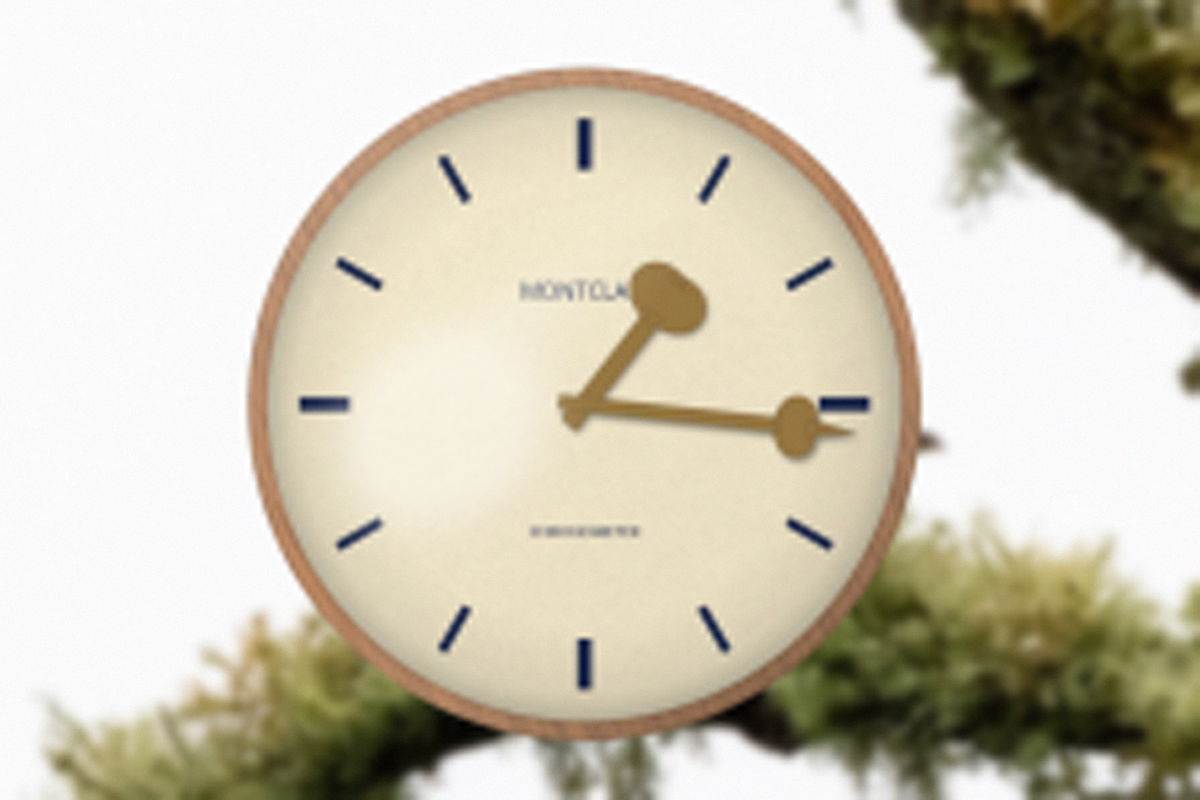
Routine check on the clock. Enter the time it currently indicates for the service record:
1:16
